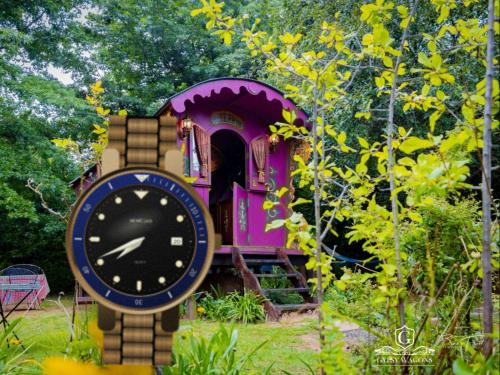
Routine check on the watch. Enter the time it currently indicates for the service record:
7:41
